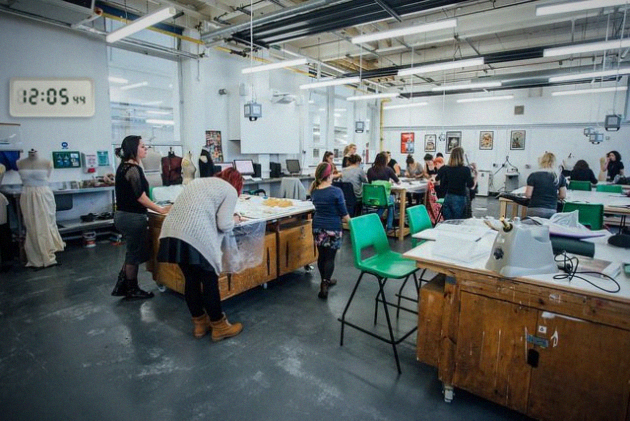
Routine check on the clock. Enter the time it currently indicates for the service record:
12:05:44
